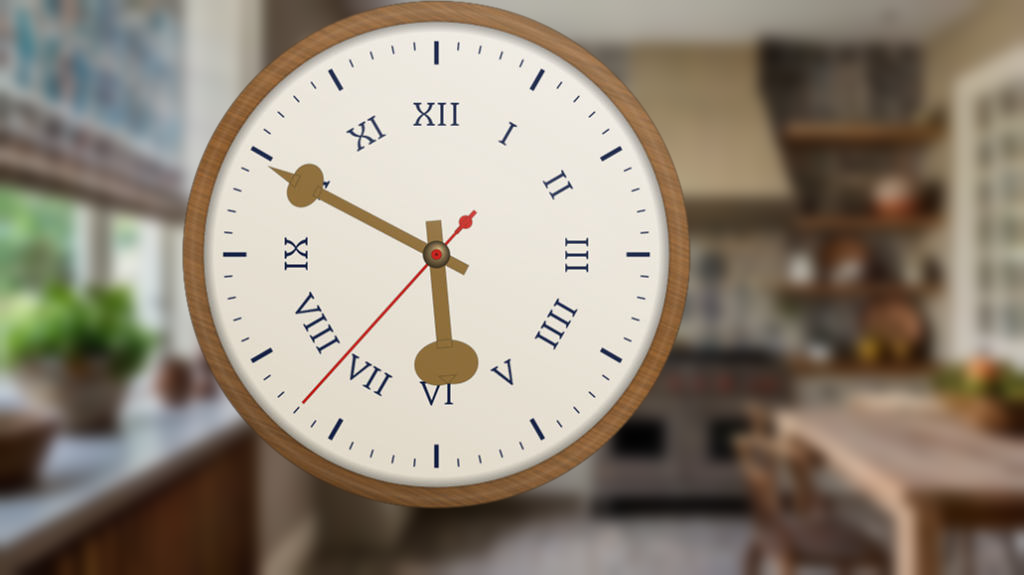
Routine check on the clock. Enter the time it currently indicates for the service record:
5:49:37
